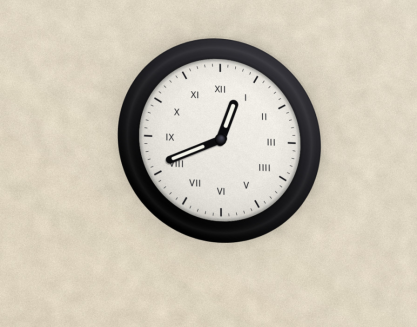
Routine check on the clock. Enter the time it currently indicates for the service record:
12:41
